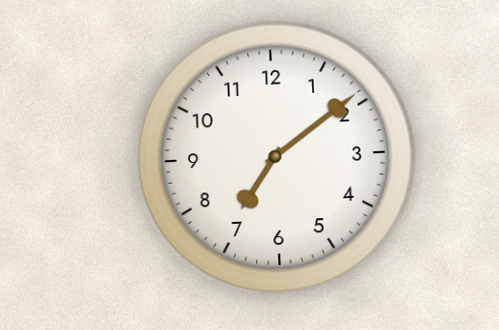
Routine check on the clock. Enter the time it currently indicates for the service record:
7:09
